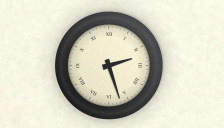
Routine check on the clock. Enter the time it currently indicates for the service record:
2:27
